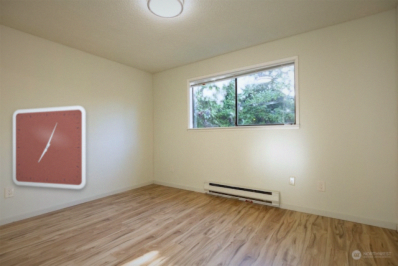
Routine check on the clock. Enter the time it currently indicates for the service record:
7:04
